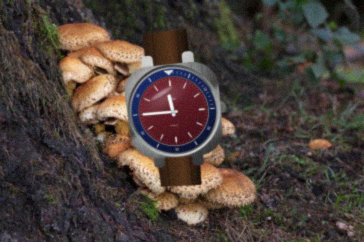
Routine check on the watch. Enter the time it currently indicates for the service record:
11:45
